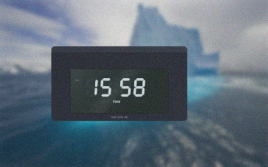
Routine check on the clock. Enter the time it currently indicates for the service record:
15:58
